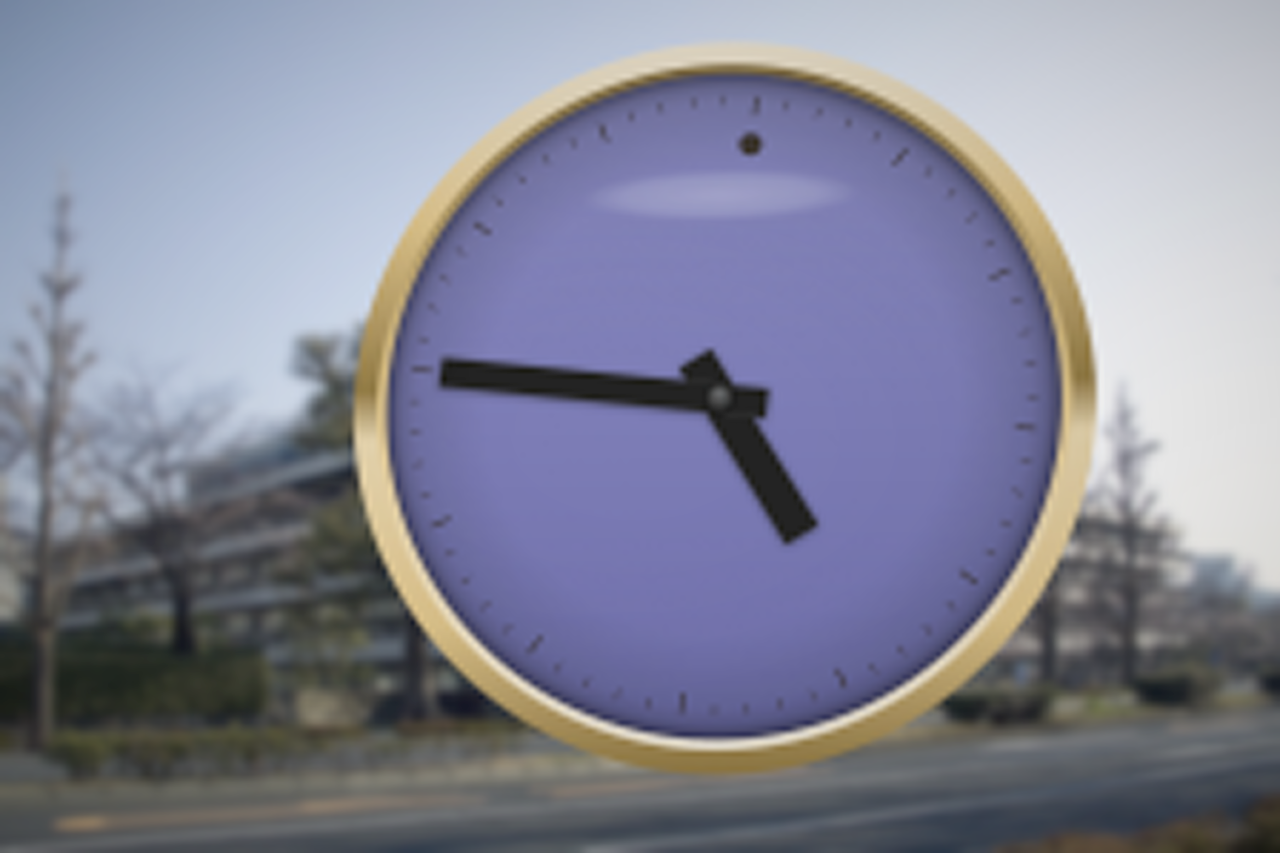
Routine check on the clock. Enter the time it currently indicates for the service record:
4:45
